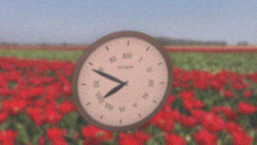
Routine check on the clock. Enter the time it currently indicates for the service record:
7:49
